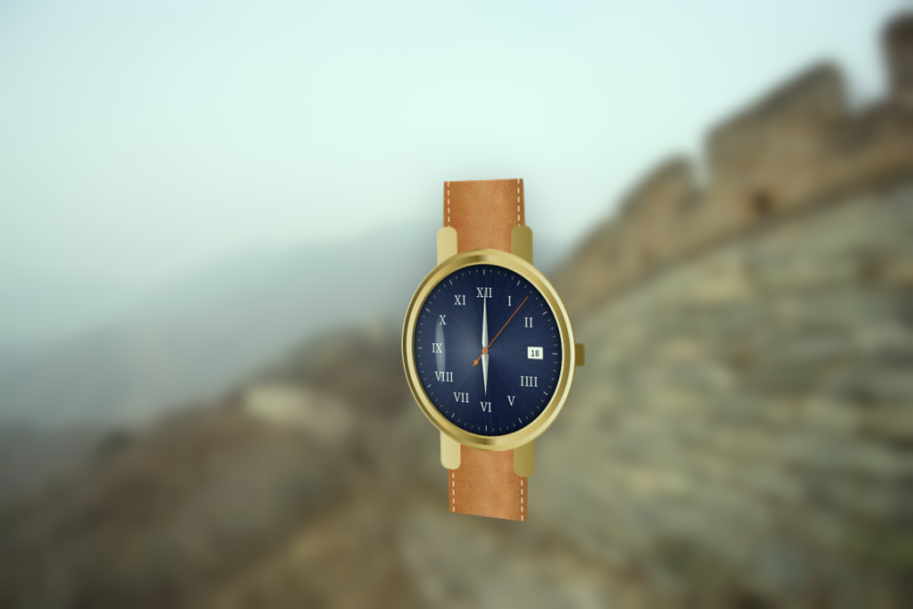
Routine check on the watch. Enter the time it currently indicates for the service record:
6:00:07
